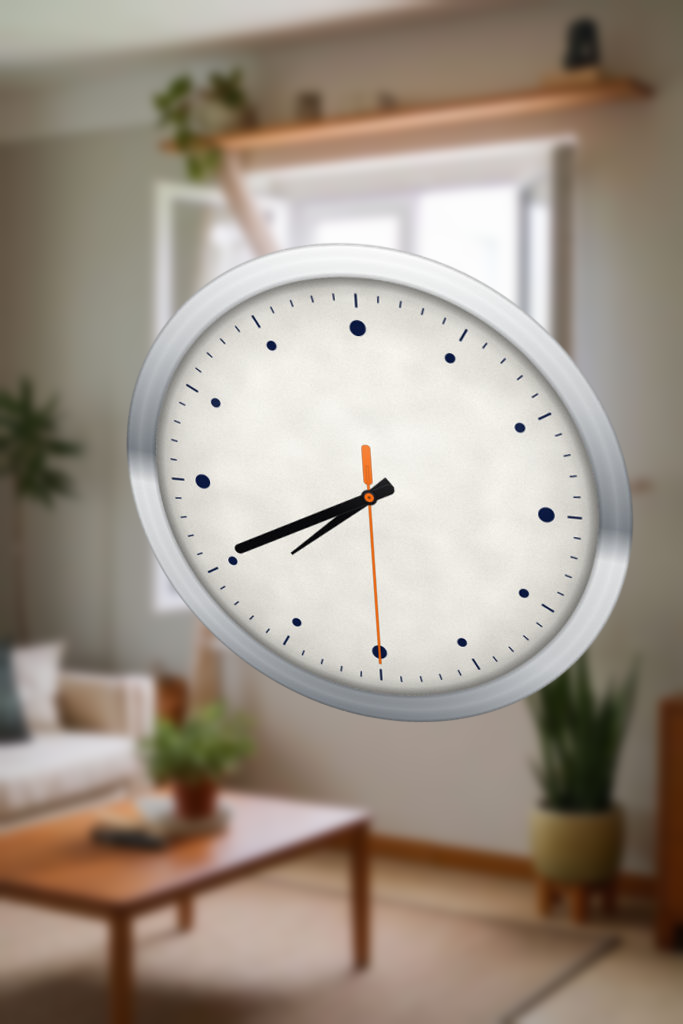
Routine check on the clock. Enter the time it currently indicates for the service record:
7:40:30
